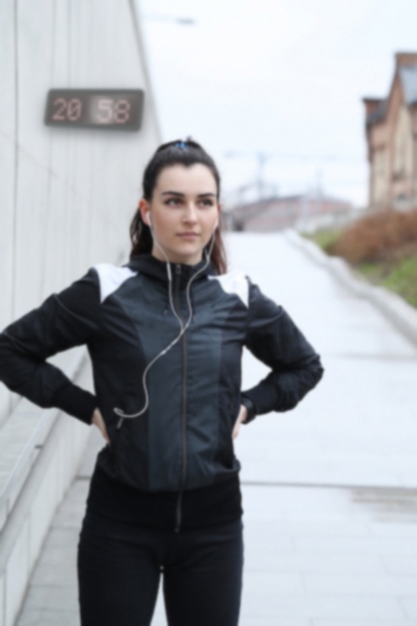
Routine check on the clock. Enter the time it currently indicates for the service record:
20:58
